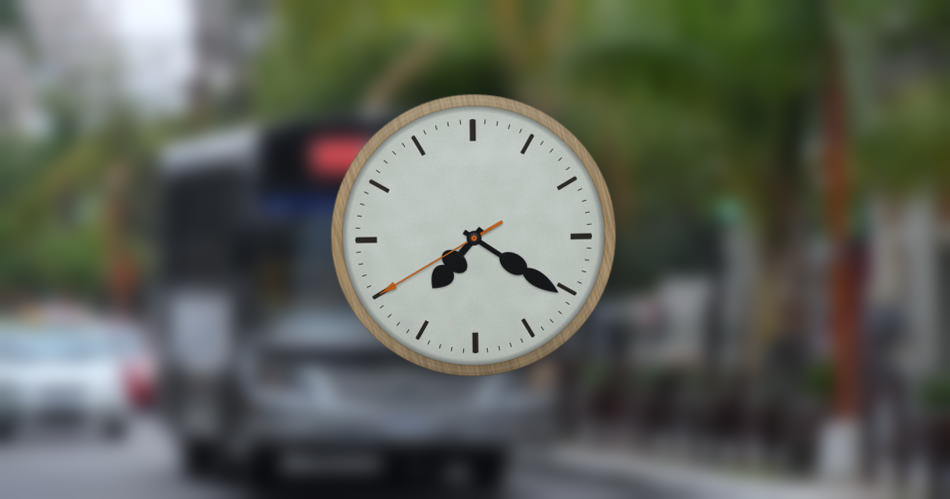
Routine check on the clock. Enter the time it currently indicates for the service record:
7:20:40
